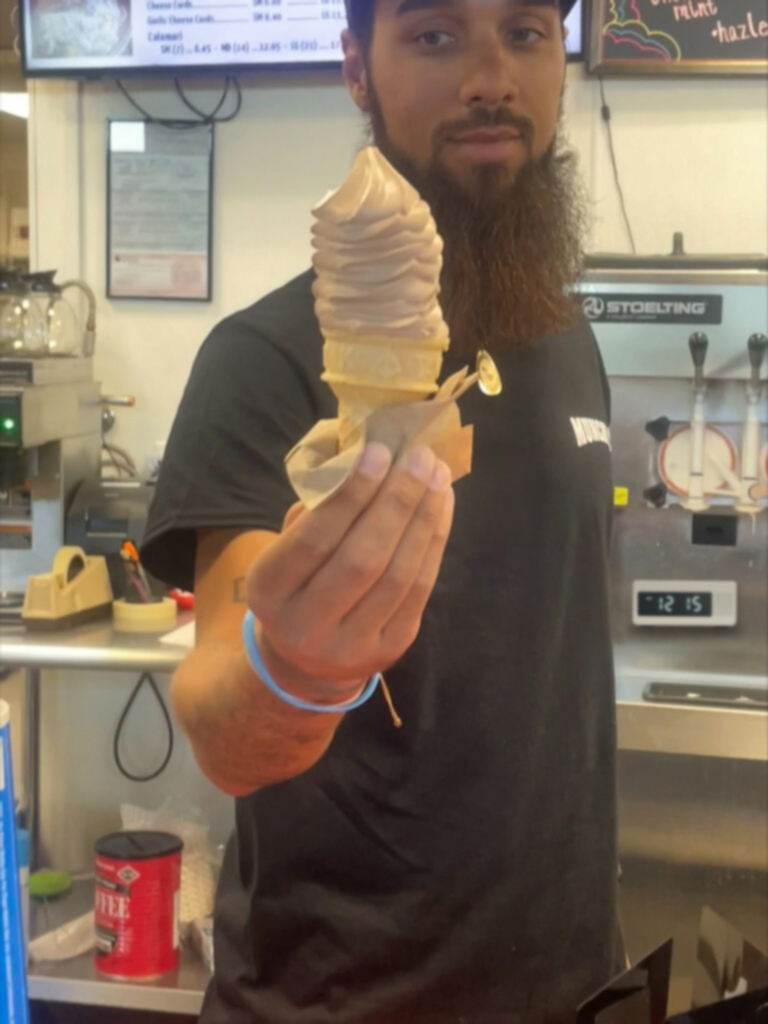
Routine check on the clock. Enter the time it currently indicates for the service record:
12:15
